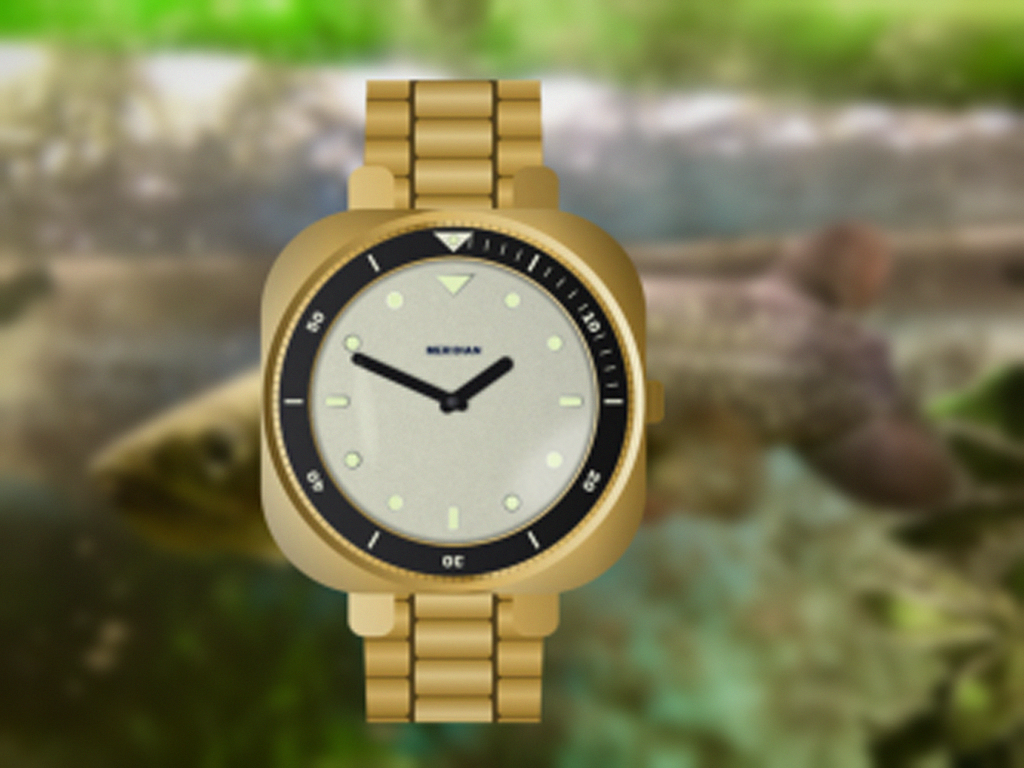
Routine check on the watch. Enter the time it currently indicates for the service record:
1:49
